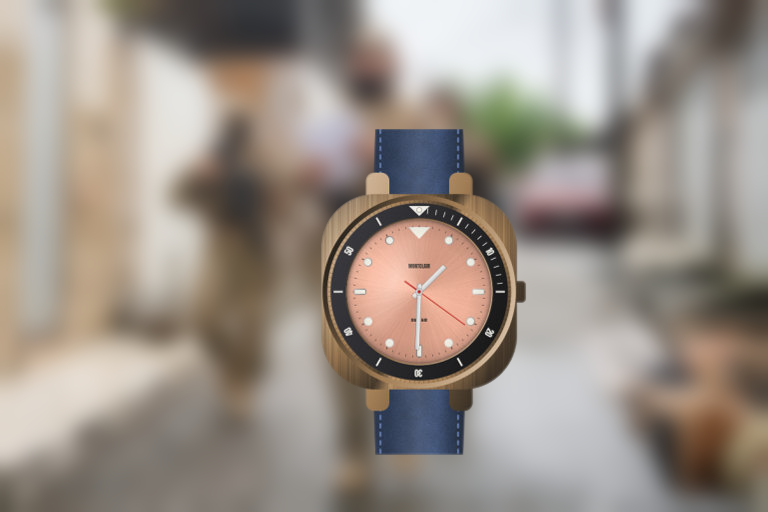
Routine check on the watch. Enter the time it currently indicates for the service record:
1:30:21
